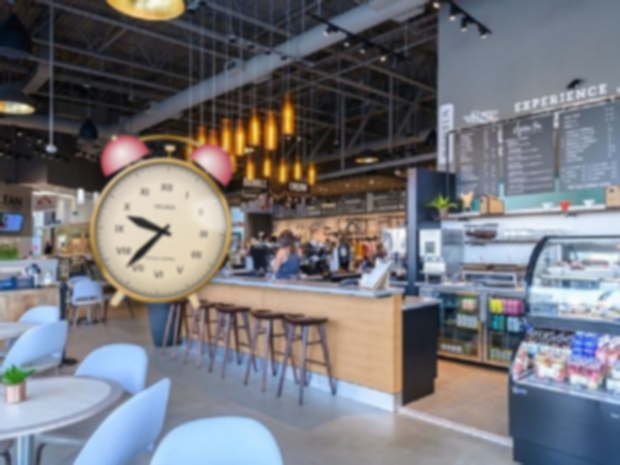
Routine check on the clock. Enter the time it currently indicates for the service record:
9:37
